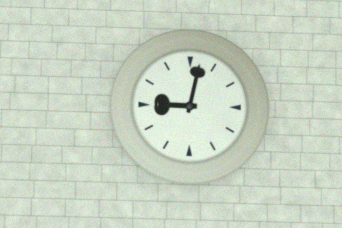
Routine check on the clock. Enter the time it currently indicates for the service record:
9:02
